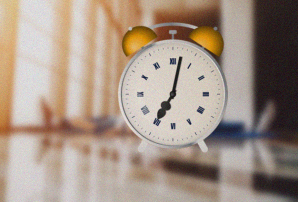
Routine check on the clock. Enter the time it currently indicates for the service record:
7:02
